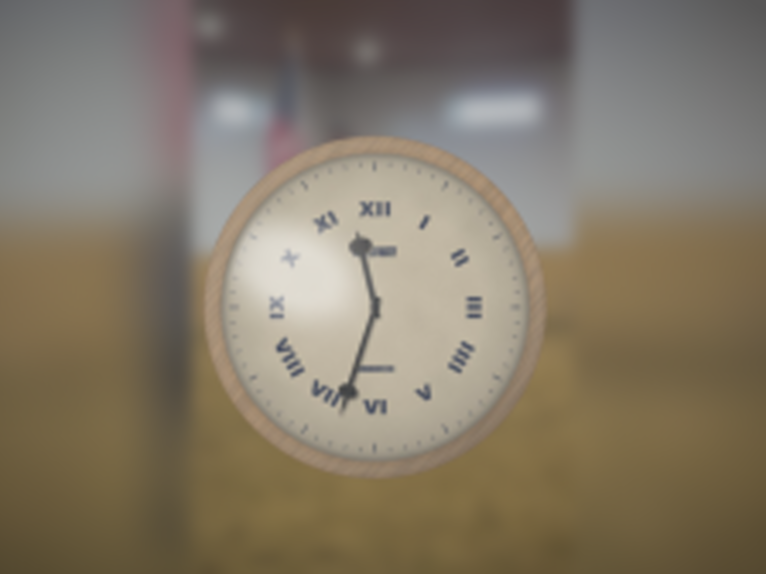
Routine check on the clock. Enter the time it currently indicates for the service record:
11:33
